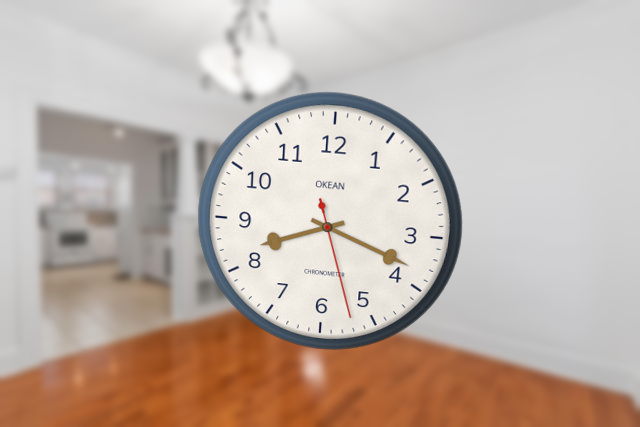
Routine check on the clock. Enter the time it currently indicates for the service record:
8:18:27
